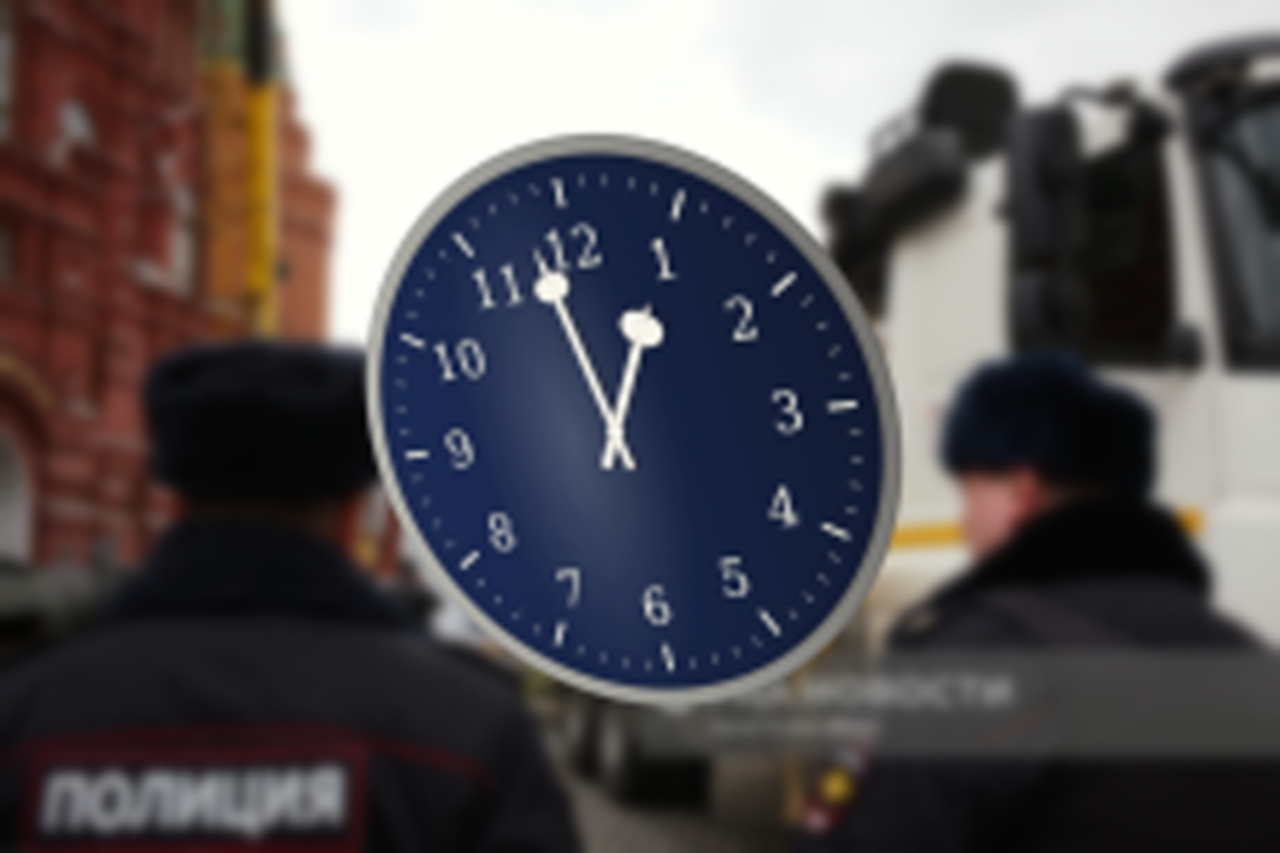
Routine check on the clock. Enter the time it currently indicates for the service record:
12:58
